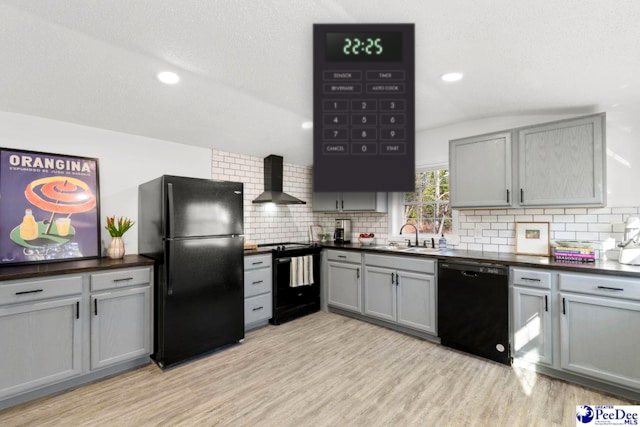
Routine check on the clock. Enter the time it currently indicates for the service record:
22:25
